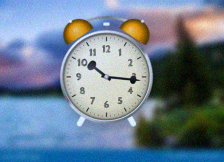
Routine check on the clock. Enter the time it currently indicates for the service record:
10:16
